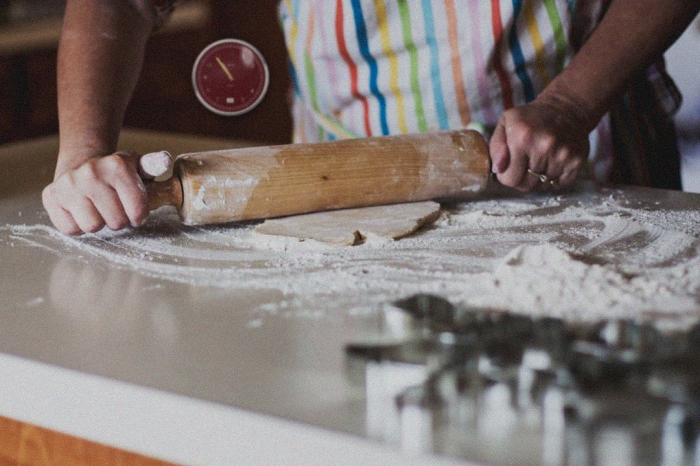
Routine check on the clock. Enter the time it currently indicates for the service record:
10:54
